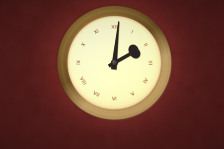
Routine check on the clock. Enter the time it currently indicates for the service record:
2:01
